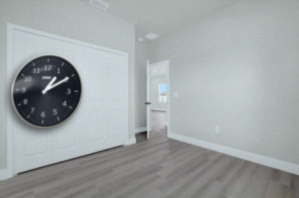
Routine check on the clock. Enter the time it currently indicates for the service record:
1:10
